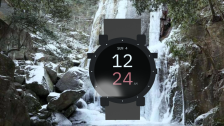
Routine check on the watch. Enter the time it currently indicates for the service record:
12:24
